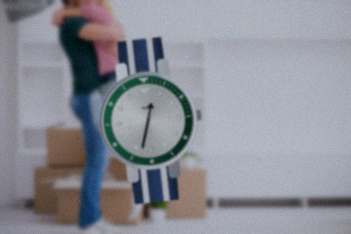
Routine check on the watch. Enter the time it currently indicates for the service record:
12:33
